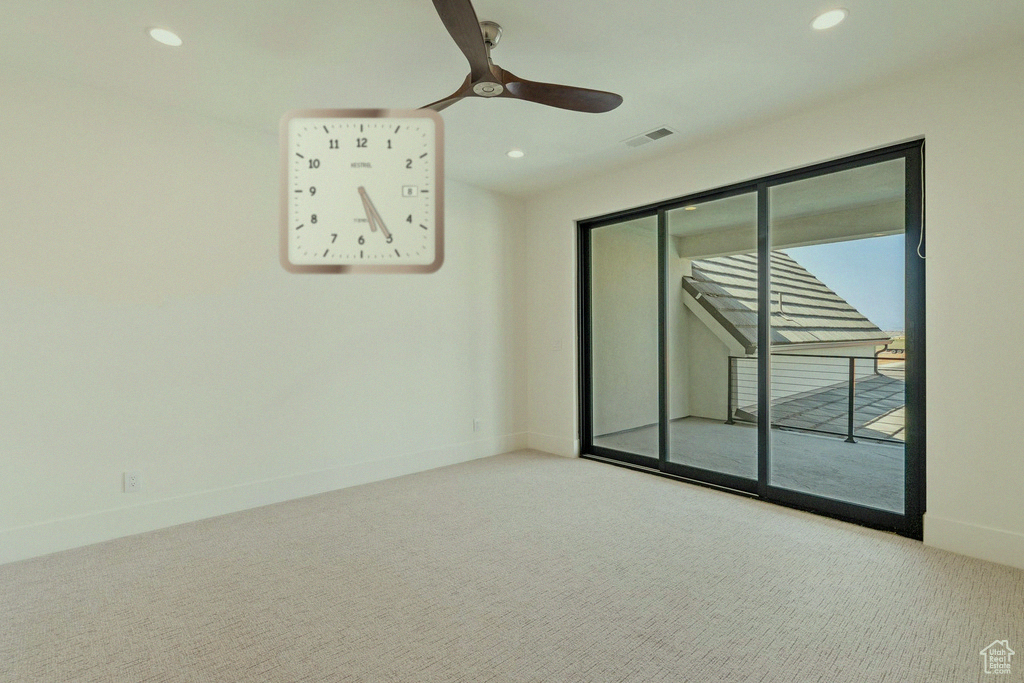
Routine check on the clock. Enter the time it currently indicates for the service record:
5:25
